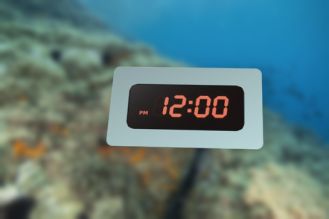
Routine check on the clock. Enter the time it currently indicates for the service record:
12:00
